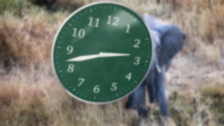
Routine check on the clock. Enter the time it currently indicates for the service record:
2:42
